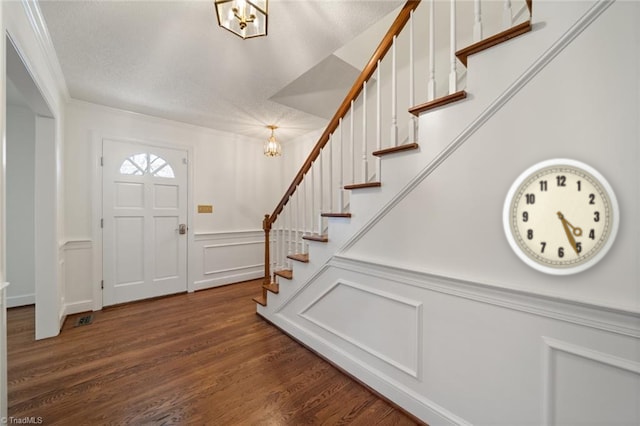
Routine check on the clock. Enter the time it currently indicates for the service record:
4:26
